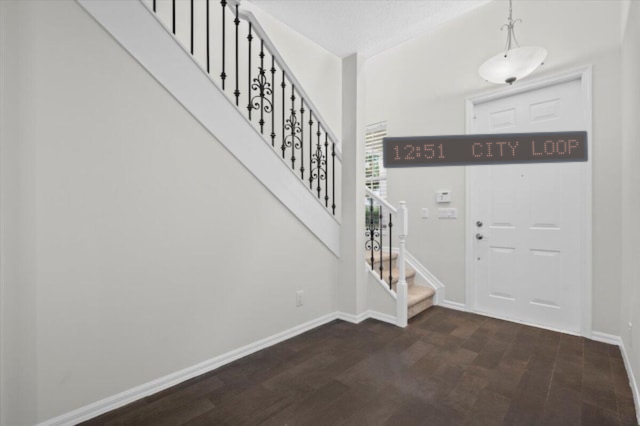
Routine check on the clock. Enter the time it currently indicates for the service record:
12:51
